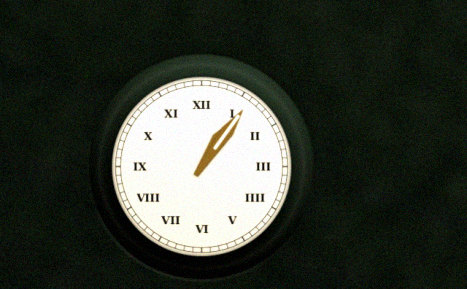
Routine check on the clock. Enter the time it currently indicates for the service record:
1:06
